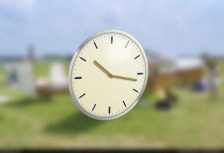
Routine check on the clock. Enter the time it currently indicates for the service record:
10:17
